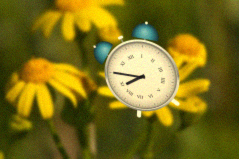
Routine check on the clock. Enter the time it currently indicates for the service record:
8:50
